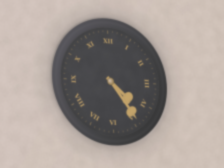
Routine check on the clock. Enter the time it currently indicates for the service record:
4:24
